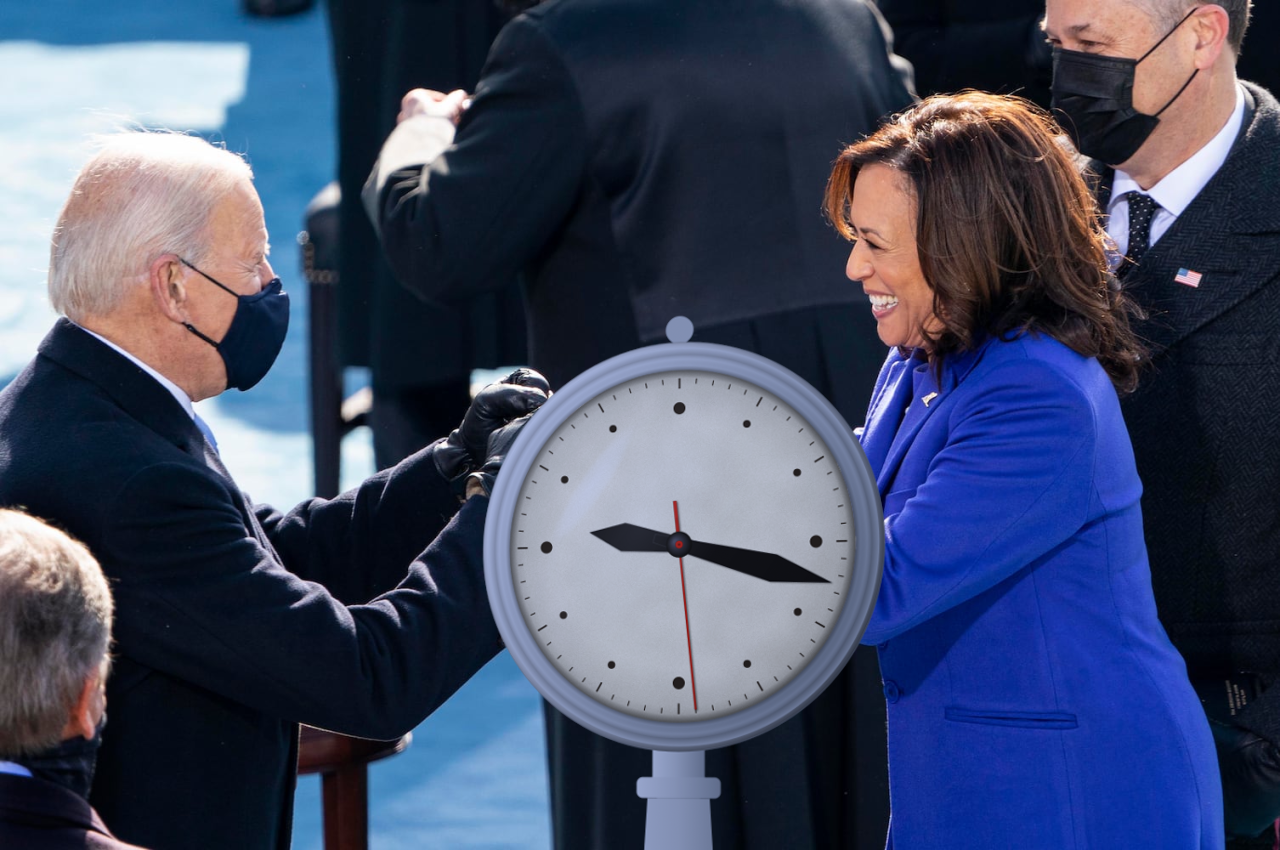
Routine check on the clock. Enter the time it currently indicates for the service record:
9:17:29
